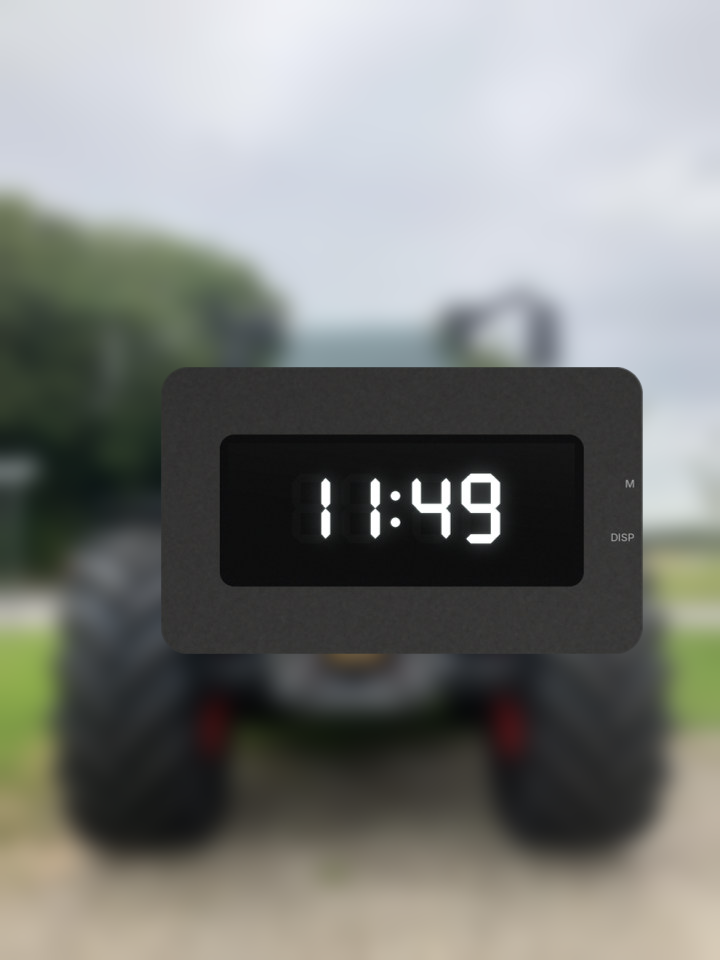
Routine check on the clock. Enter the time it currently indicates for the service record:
11:49
